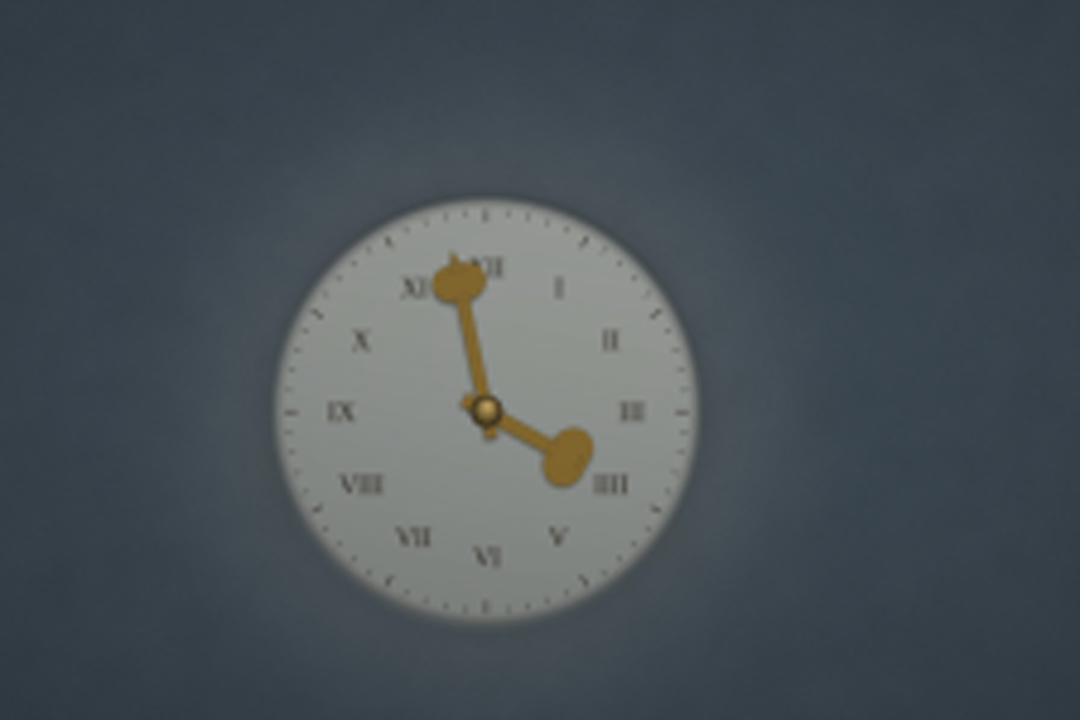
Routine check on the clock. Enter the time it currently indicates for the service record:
3:58
